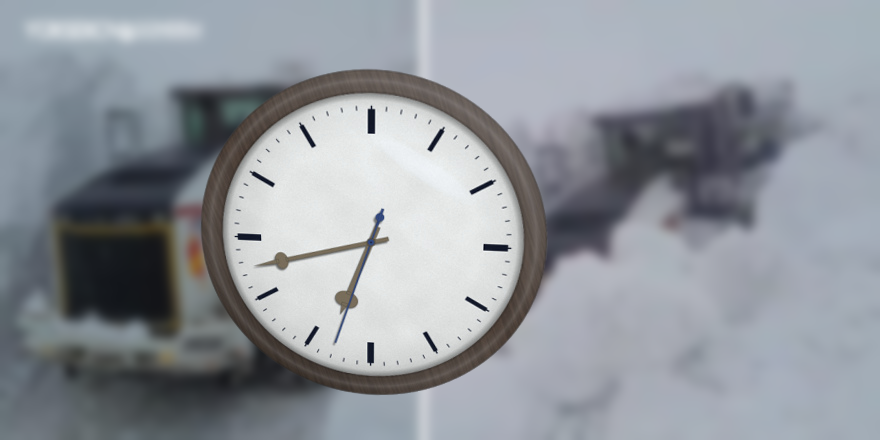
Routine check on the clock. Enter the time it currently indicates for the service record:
6:42:33
